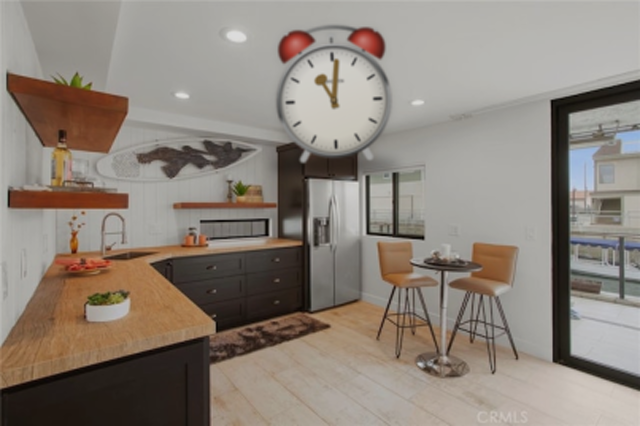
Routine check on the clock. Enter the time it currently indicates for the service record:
11:01
